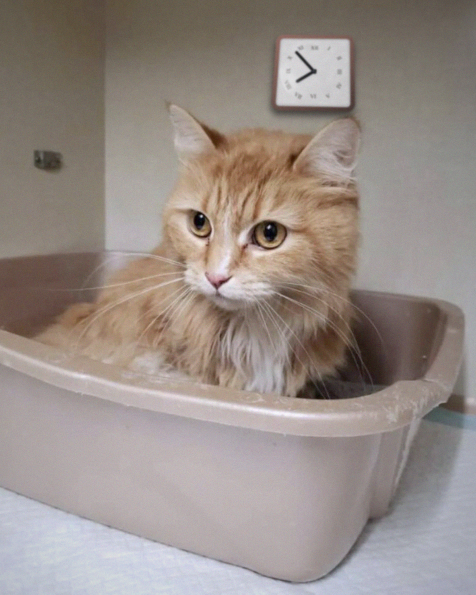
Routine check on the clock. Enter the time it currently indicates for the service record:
7:53
